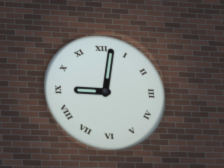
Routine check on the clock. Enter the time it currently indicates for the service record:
9:02
